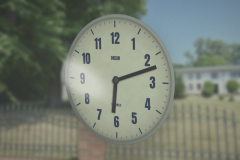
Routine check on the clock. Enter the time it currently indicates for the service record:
6:12
